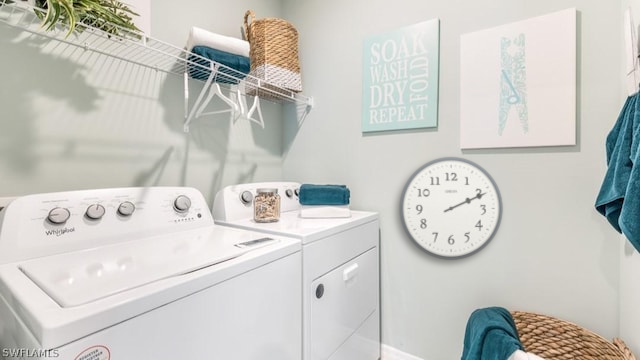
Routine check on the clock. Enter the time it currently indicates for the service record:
2:11
